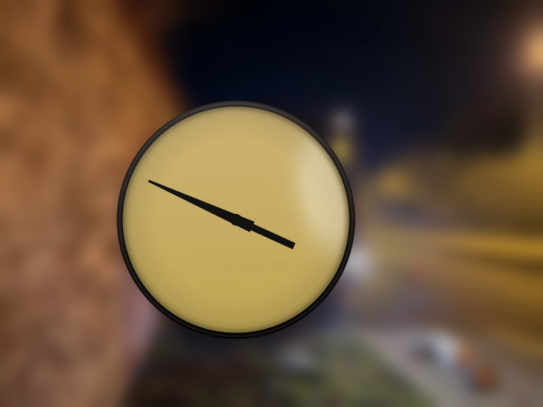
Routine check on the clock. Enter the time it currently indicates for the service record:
3:49
